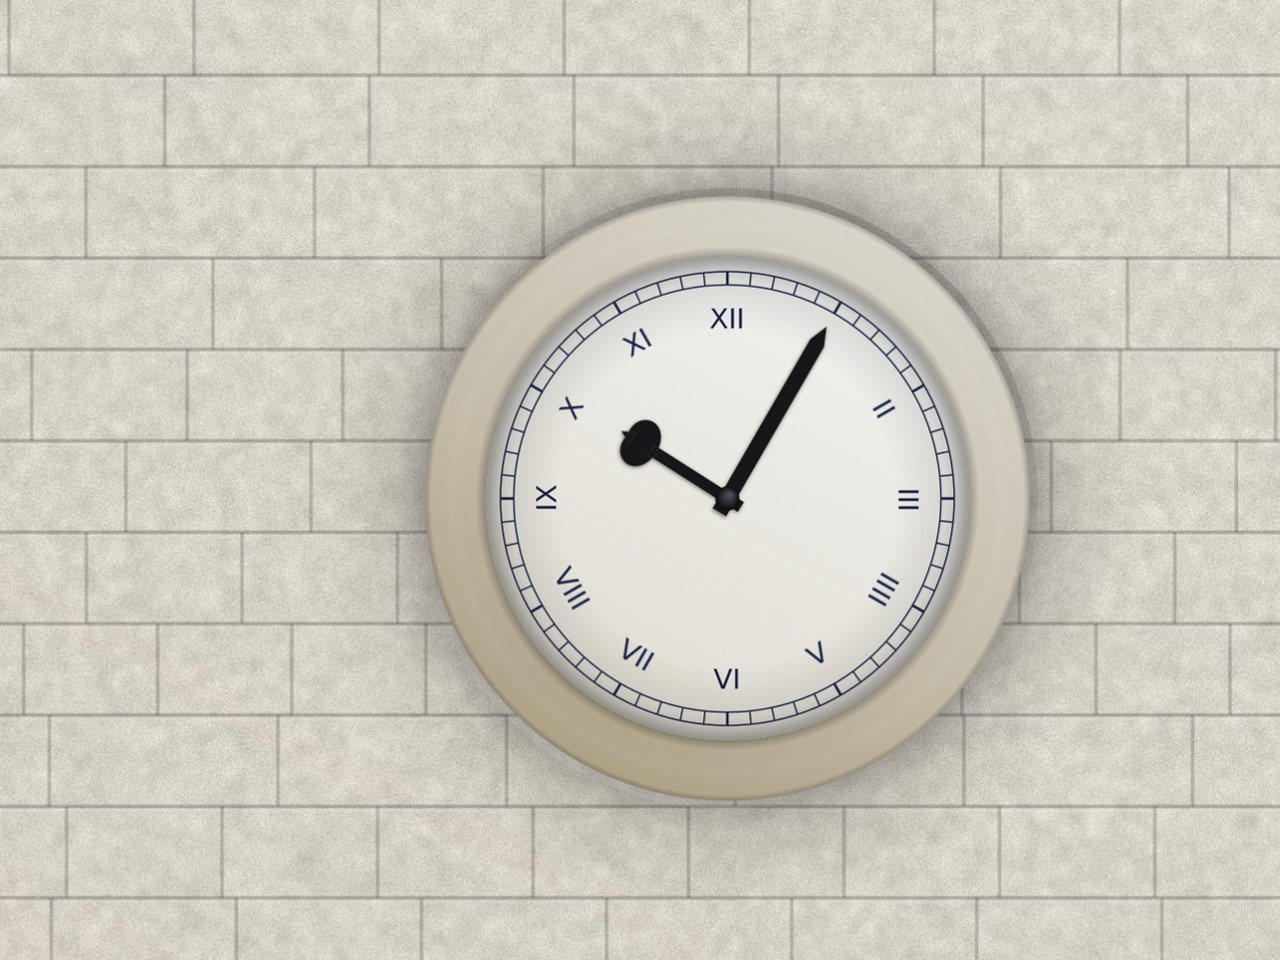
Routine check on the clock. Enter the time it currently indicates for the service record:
10:05
